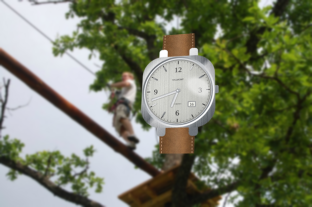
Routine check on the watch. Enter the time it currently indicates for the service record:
6:42
